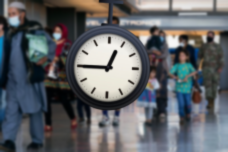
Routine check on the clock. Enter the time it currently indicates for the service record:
12:45
